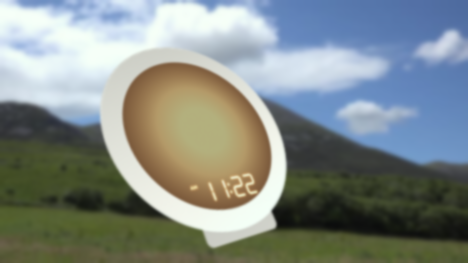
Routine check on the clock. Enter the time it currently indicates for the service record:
11:22
